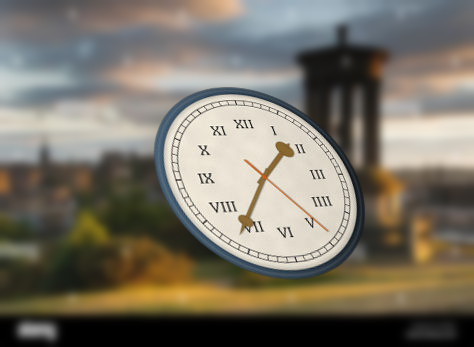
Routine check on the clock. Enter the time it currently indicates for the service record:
1:36:24
